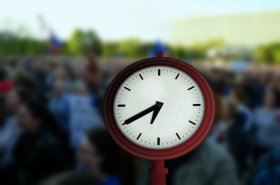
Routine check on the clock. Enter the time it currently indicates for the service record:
6:40
